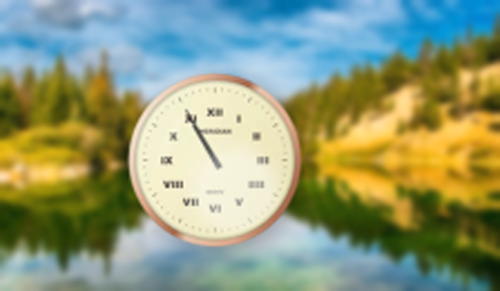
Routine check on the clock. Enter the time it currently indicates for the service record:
10:55
